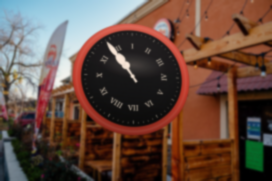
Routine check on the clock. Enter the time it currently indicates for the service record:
11:59
